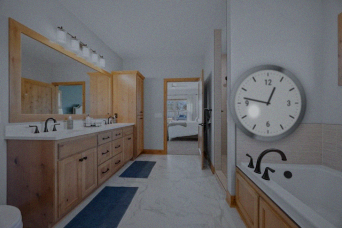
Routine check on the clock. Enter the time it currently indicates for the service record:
12:47
